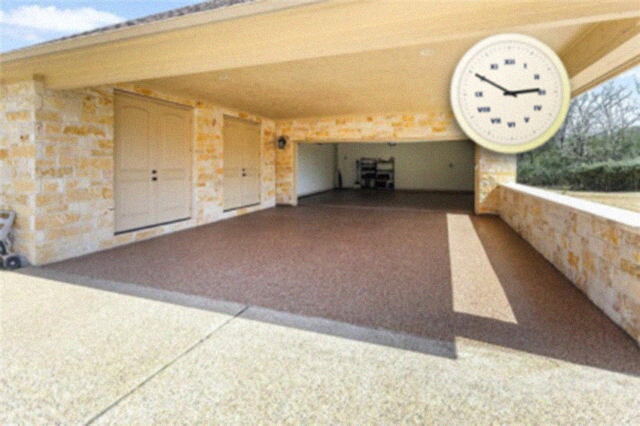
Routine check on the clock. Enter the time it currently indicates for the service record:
2:50
